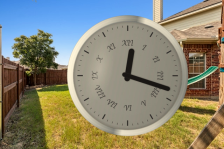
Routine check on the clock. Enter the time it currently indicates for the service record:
12:18
